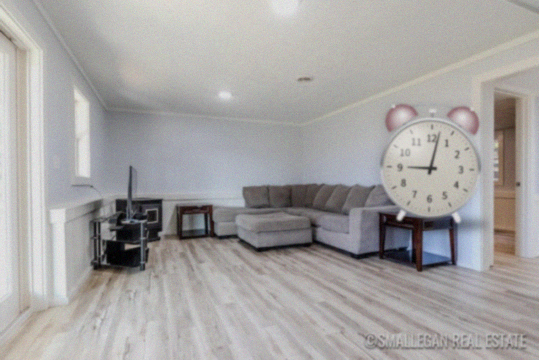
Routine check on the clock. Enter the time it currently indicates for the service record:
9:02
